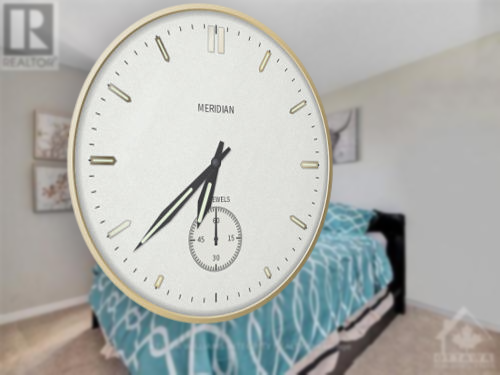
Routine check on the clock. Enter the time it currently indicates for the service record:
6:38
